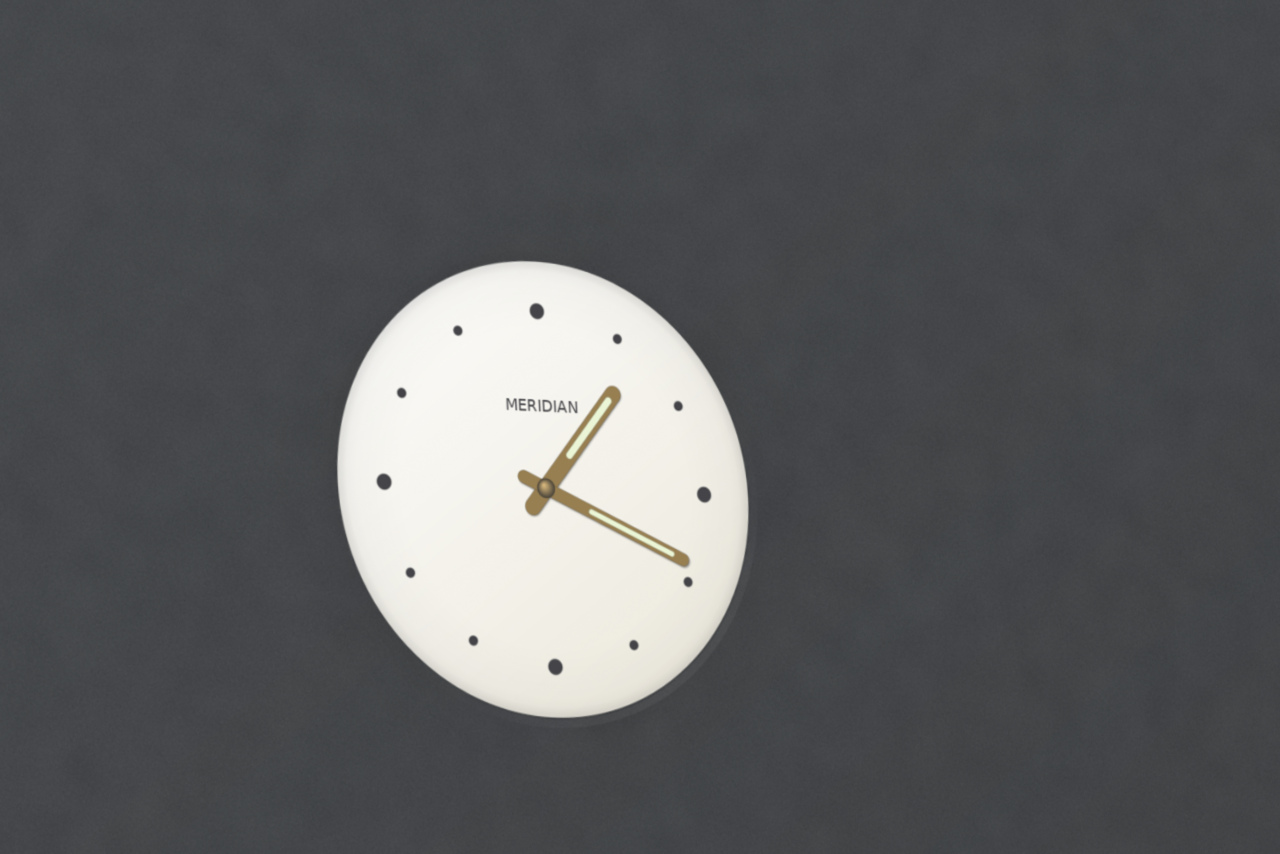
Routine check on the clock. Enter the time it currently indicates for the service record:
1:19
